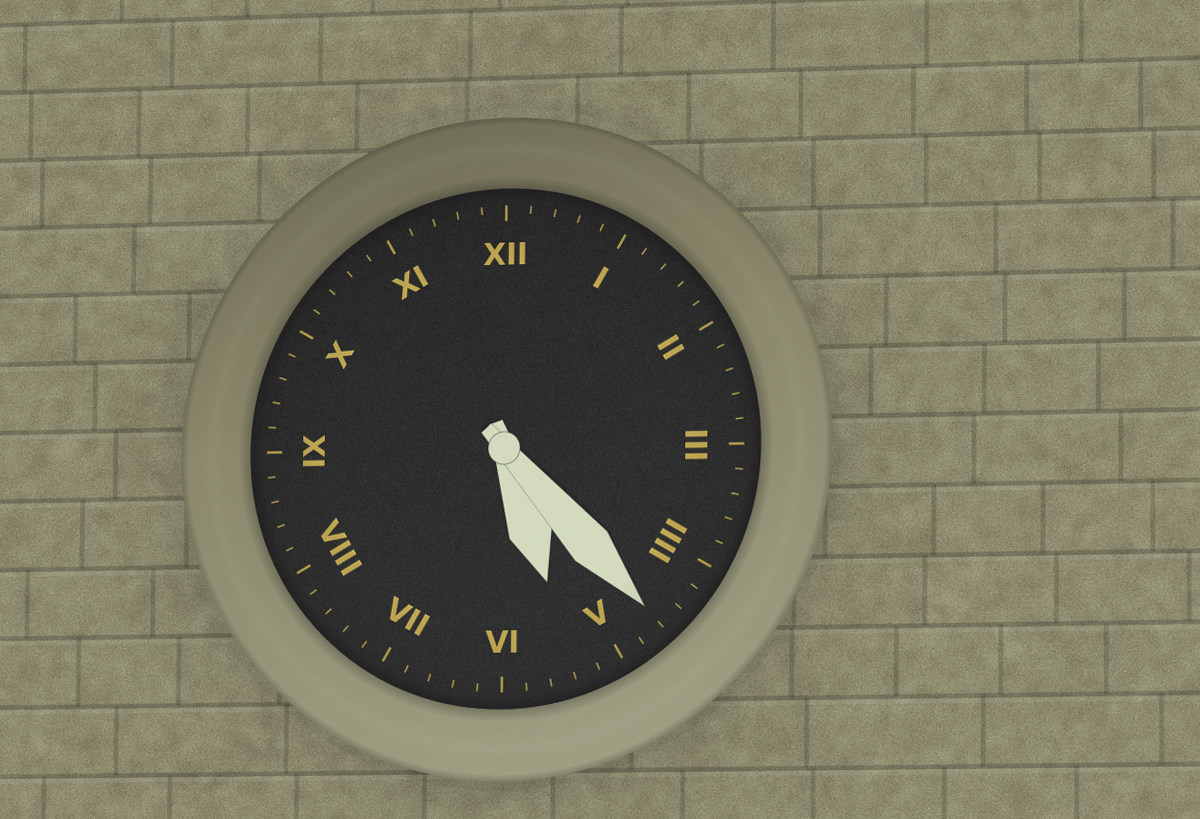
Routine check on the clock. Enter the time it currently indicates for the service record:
5:23
